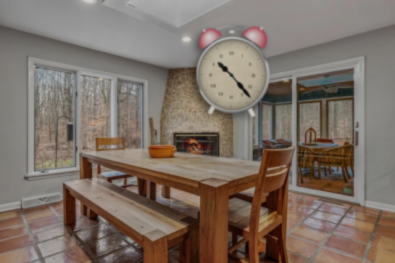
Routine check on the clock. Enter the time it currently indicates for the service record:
10:23
